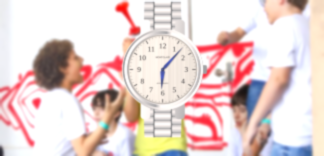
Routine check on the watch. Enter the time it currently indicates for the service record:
6:07
